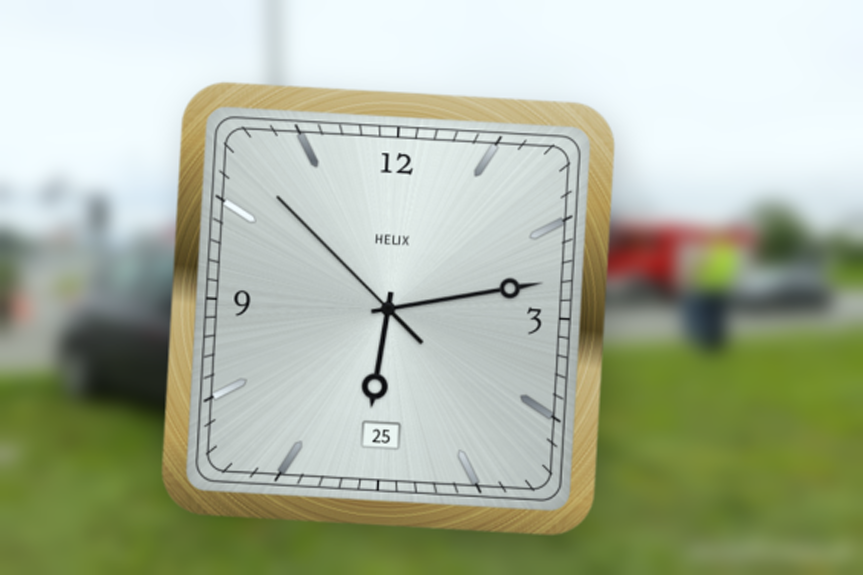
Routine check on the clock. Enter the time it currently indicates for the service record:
6:12:52
